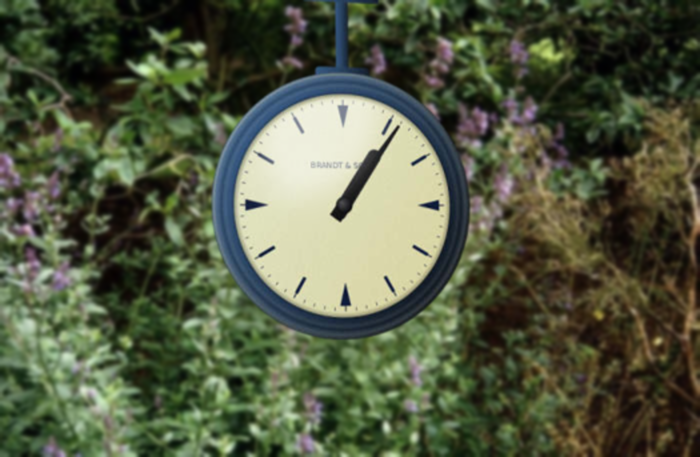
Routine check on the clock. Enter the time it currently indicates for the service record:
1:06
